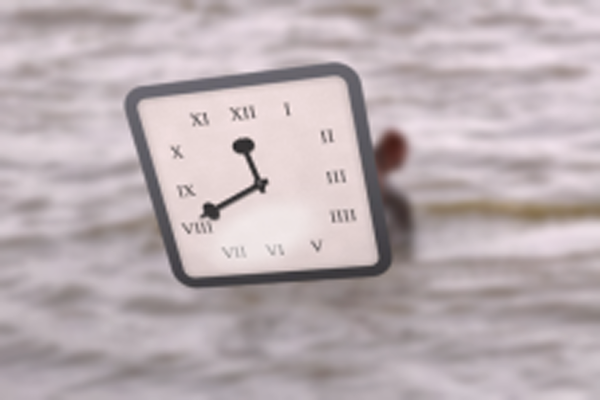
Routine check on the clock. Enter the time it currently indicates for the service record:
11:41
